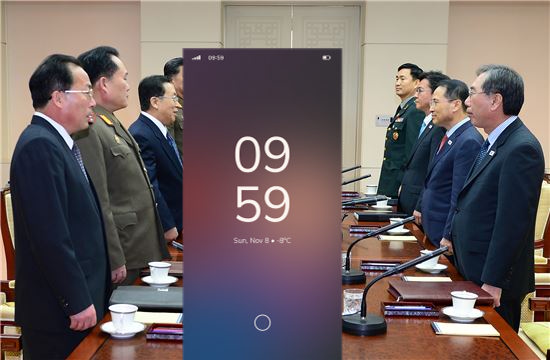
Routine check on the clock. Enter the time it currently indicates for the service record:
9:59
